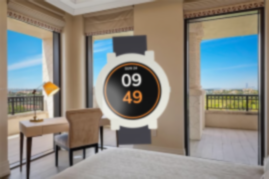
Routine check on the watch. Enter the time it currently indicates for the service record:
9:49
